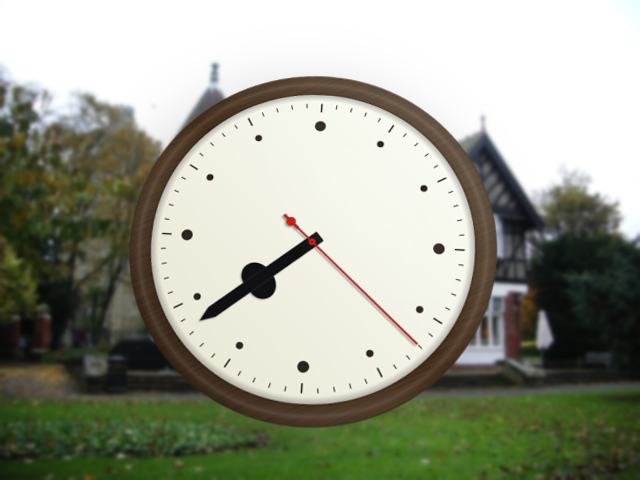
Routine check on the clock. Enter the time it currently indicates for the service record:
7:38:22
